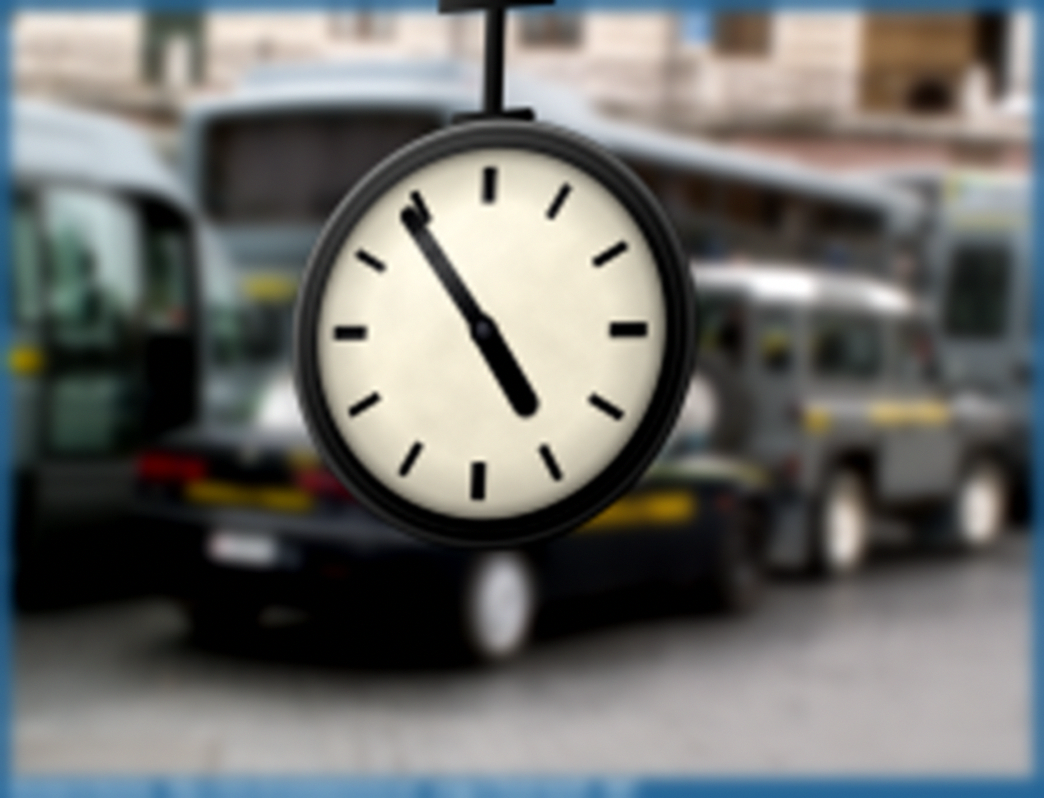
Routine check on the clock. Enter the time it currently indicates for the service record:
4:54
